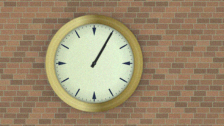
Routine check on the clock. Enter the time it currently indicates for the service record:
1:05
